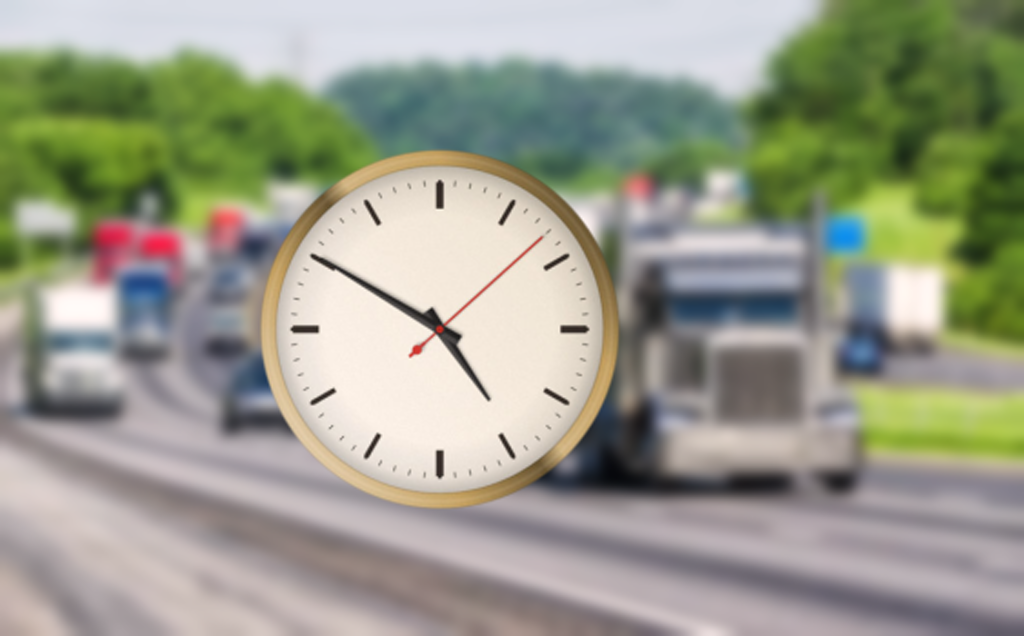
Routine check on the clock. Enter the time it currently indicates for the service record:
4:50:08
